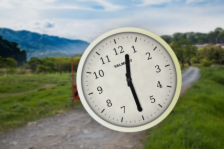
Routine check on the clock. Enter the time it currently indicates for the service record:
12:30
